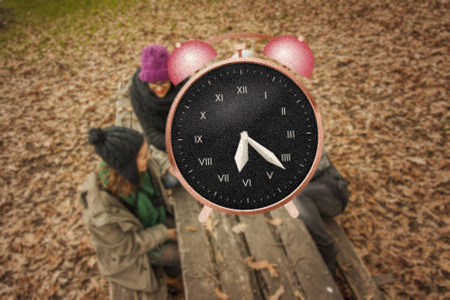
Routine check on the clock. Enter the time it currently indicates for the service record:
6:22
